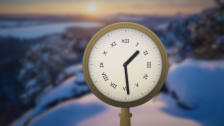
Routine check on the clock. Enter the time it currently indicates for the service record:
1:29
